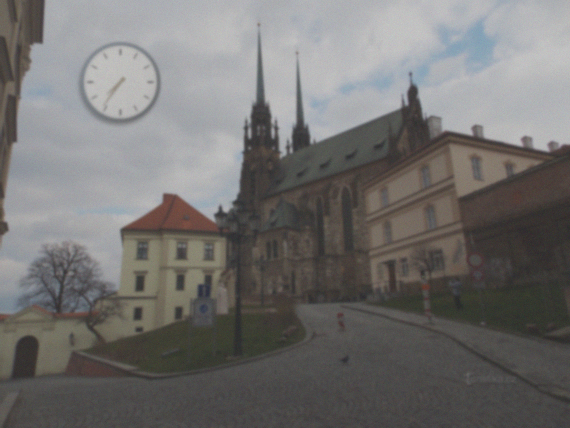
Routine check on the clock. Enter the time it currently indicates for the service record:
7:36
